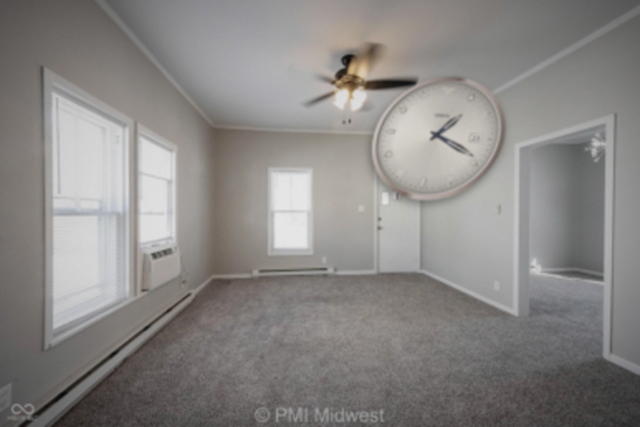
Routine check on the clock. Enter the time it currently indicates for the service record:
1:19
